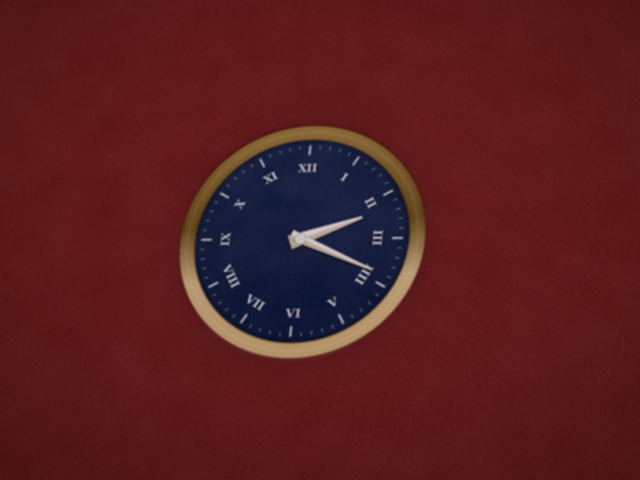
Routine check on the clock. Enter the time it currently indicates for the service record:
2:19
